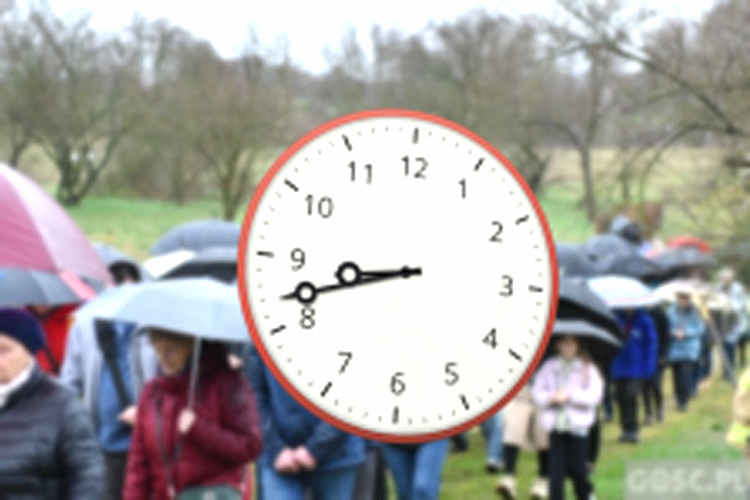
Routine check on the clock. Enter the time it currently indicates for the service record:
8:42
